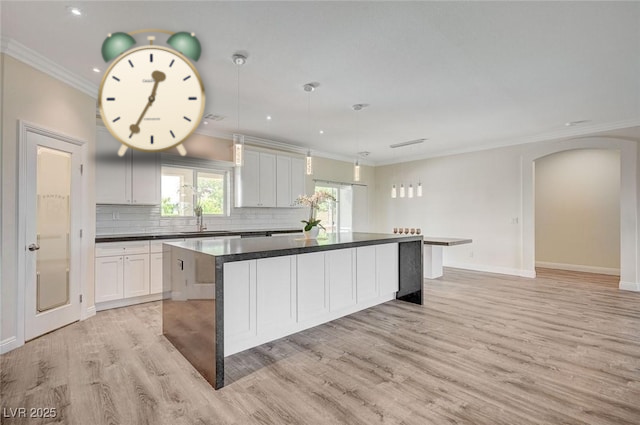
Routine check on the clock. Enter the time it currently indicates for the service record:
12:35
